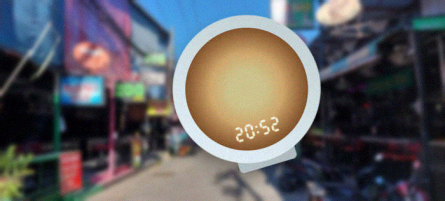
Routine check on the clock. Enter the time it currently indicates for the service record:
20:52
